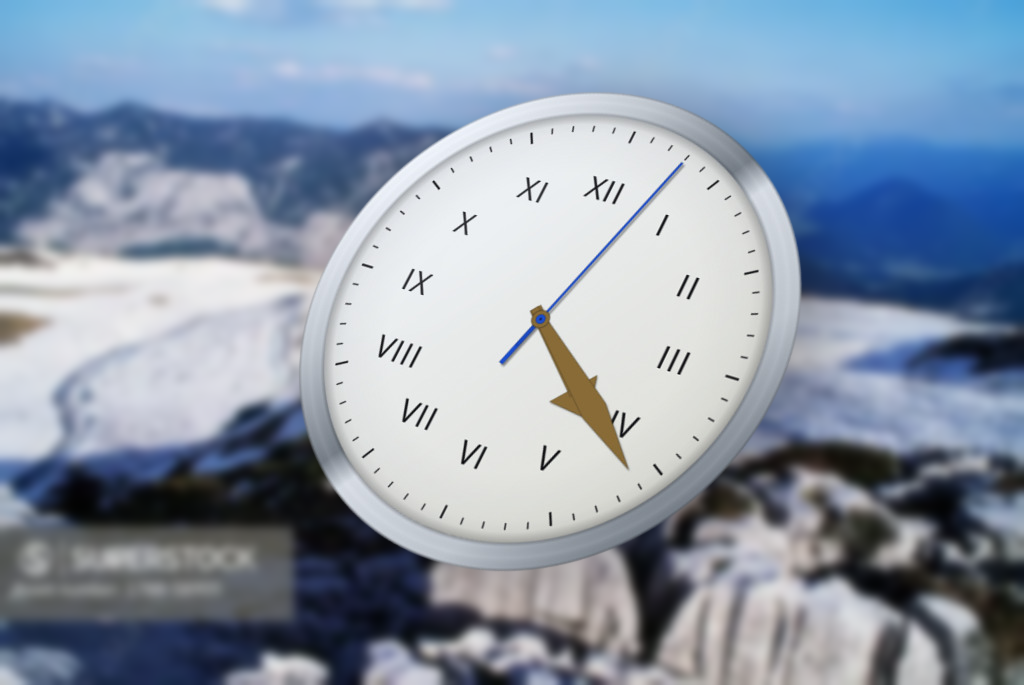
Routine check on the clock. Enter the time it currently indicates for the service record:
4:21:03
